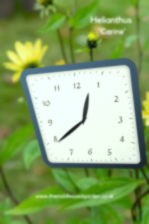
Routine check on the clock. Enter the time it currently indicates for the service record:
12:39
